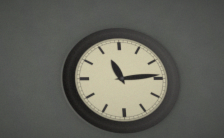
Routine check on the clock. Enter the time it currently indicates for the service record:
11:14
